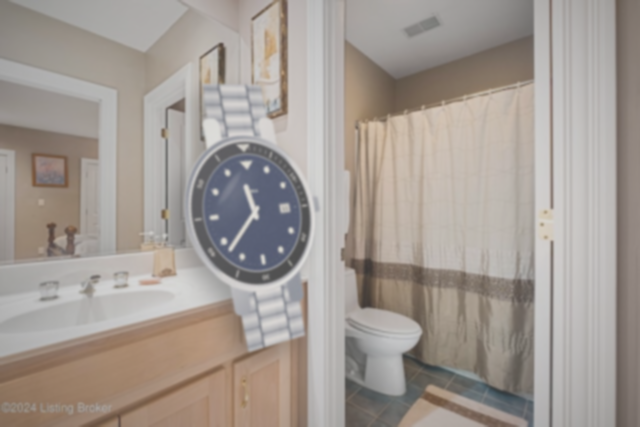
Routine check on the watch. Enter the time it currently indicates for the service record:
11:38
